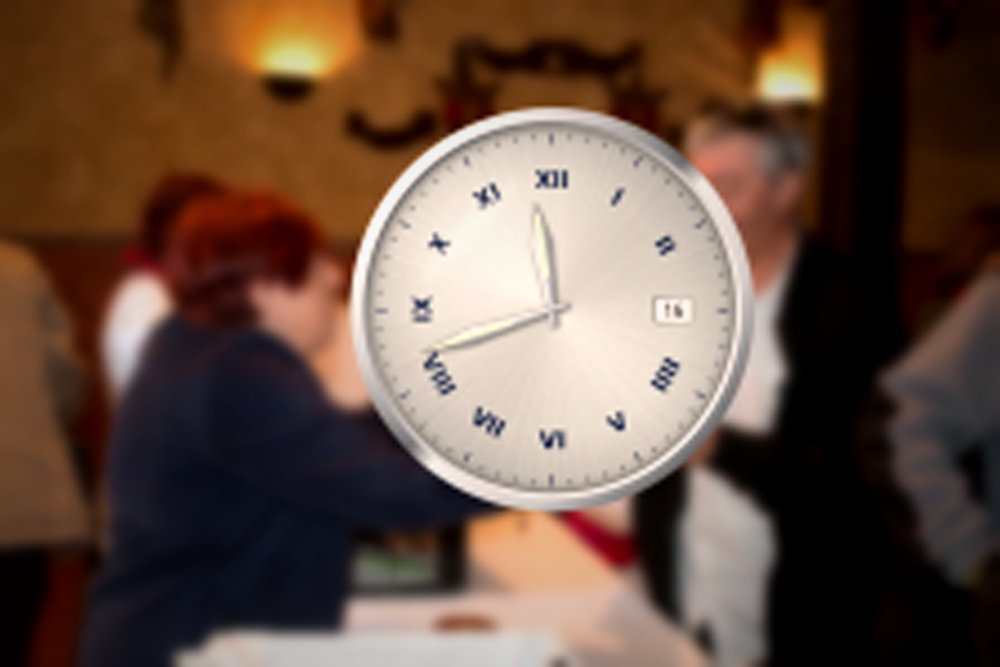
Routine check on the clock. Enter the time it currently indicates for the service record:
11:42
